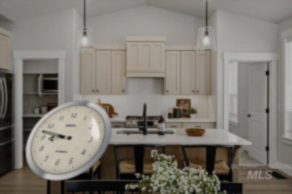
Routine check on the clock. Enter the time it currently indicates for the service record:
8:47
